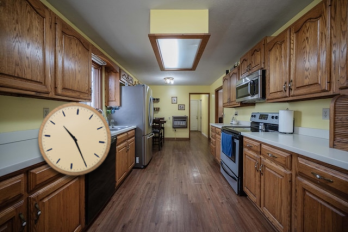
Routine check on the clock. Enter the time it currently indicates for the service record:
10:25
